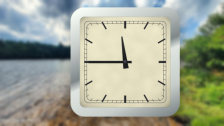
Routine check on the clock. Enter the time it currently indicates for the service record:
11:45
